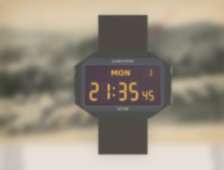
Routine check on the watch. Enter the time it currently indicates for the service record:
21:35:45
